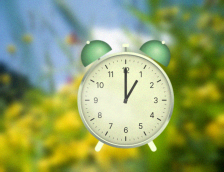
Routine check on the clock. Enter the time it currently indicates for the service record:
1:00
